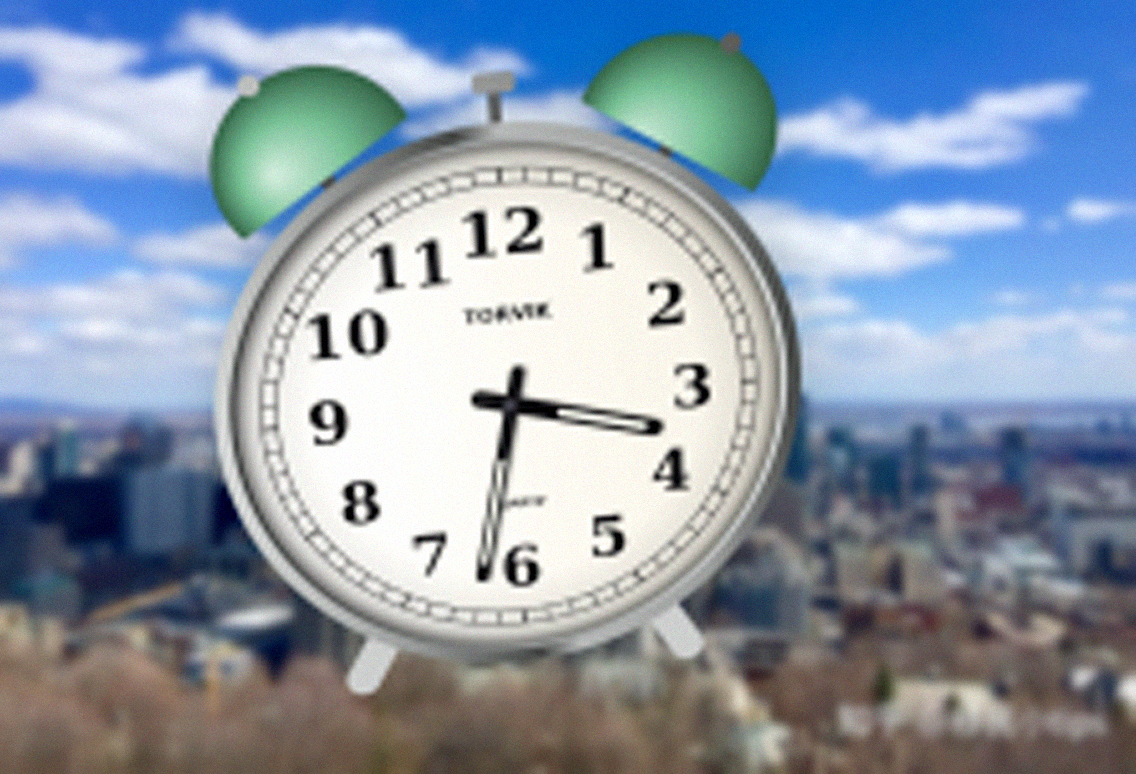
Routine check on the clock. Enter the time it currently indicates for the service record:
3:32
